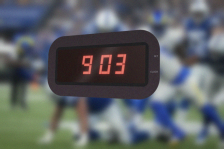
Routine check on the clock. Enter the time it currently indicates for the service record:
9:03
